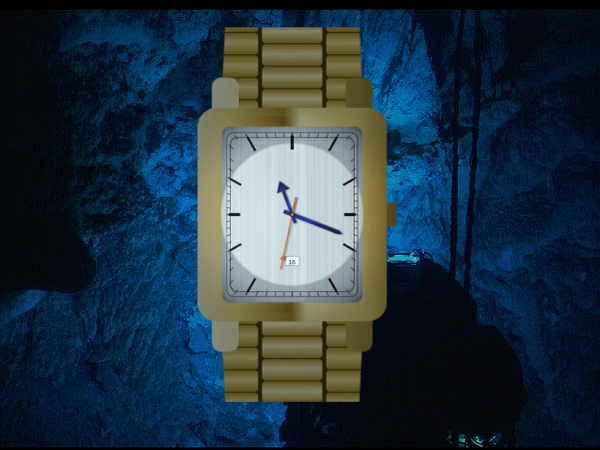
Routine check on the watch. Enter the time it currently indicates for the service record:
11:18:32
